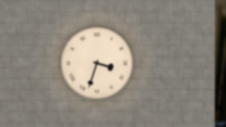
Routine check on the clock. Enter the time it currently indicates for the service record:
3:33
